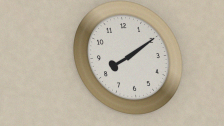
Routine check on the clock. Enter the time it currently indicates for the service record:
8:10
